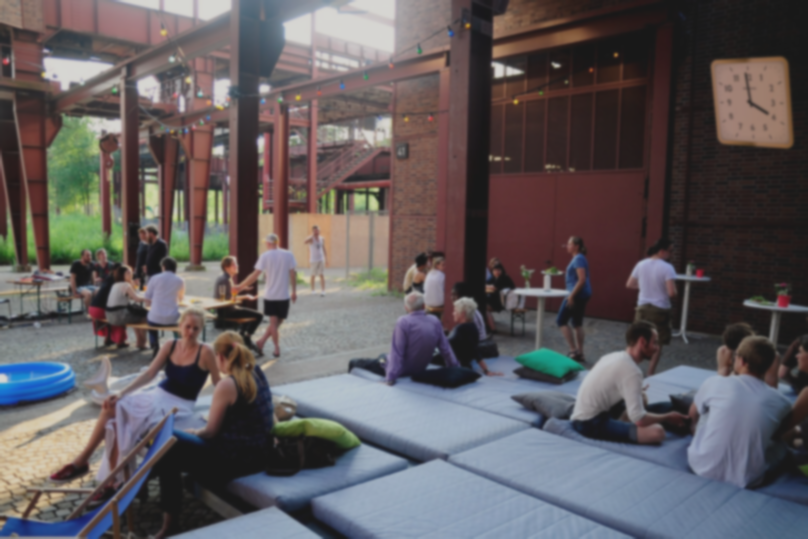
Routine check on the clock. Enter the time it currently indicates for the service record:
3:59
